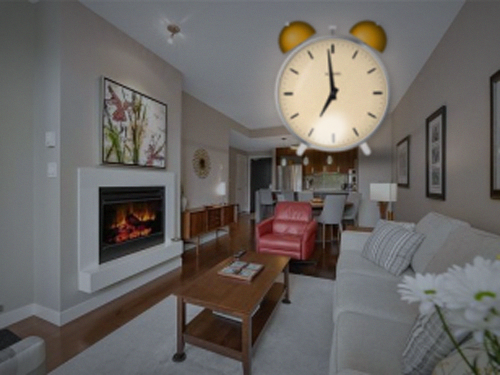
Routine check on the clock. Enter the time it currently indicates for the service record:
6:59
